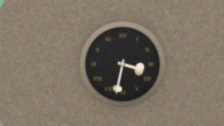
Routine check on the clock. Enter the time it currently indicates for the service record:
3:32
